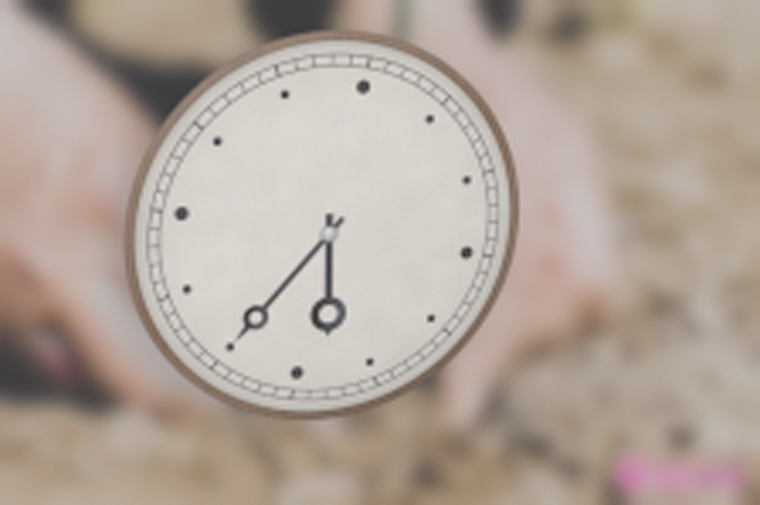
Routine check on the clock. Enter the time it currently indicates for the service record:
5:35
